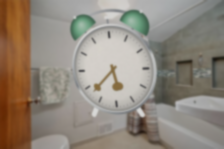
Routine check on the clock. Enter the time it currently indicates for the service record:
5:38
